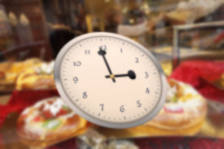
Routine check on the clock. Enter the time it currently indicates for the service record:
2:59
